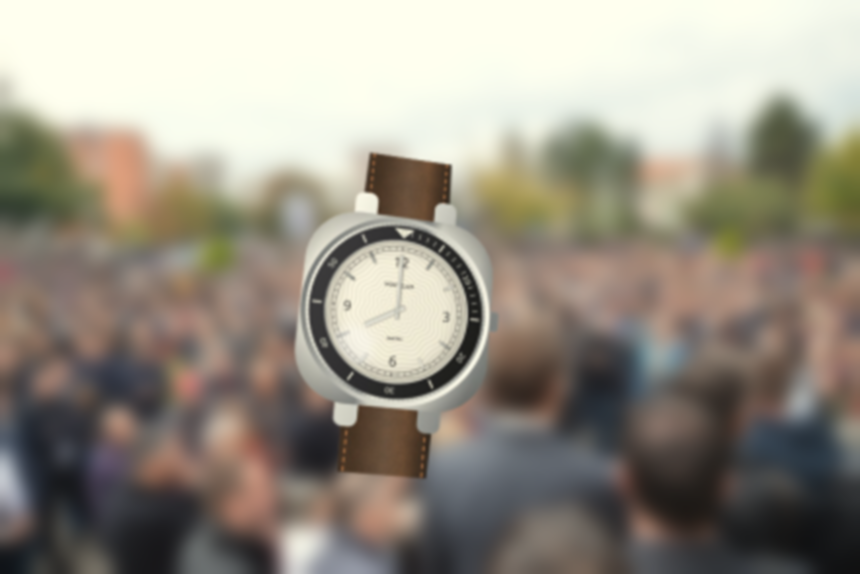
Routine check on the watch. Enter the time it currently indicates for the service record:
8:00
